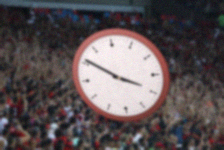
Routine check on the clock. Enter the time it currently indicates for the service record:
3:51
